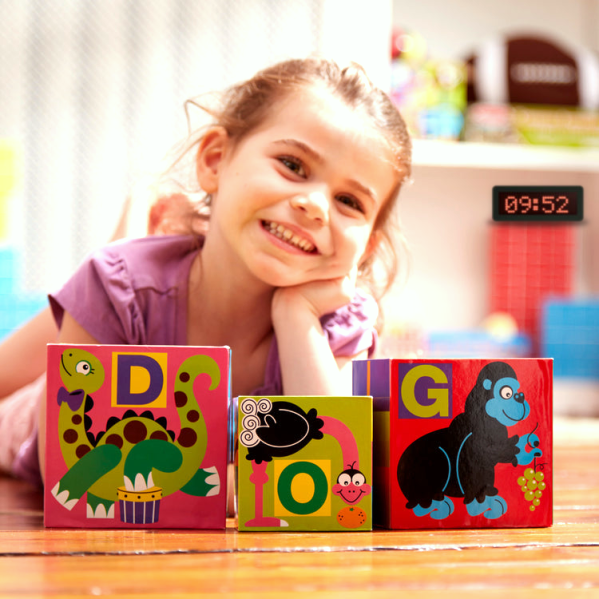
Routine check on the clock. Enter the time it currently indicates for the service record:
9:52
